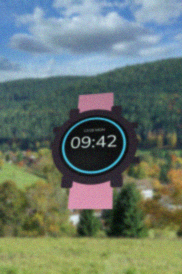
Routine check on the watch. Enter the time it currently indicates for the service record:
9:42
